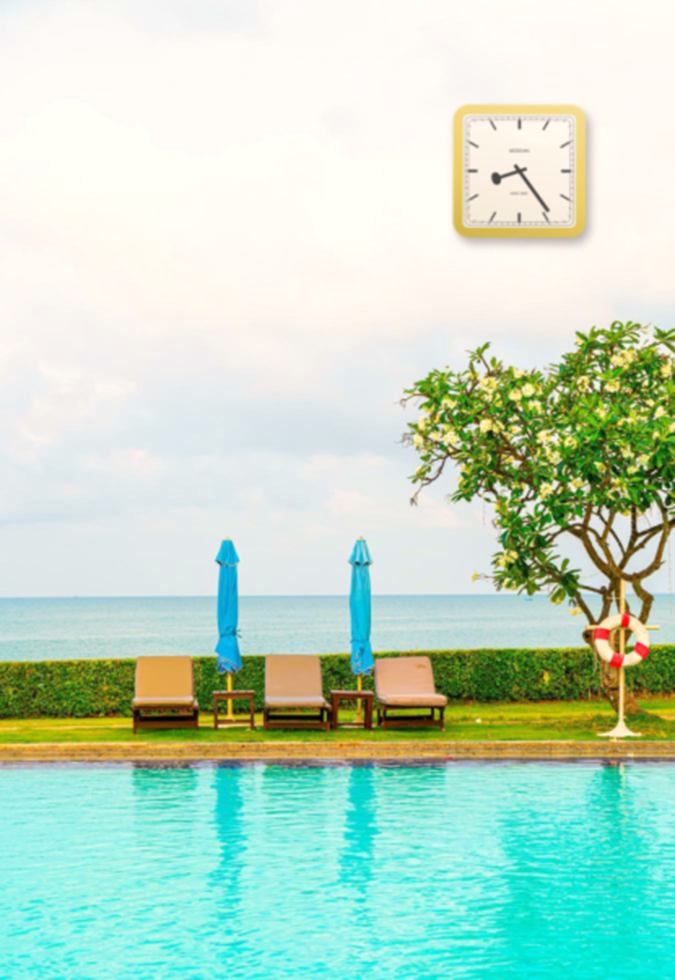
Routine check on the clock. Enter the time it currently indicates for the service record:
8:24
